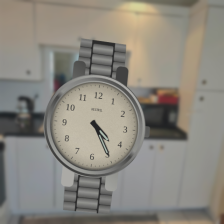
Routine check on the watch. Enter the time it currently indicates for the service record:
4:25
